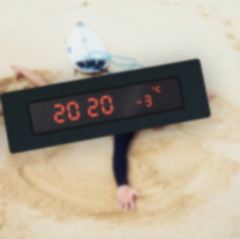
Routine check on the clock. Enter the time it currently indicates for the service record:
20:20
